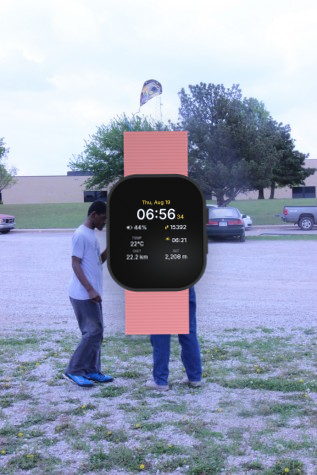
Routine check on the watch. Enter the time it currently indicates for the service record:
6:56
